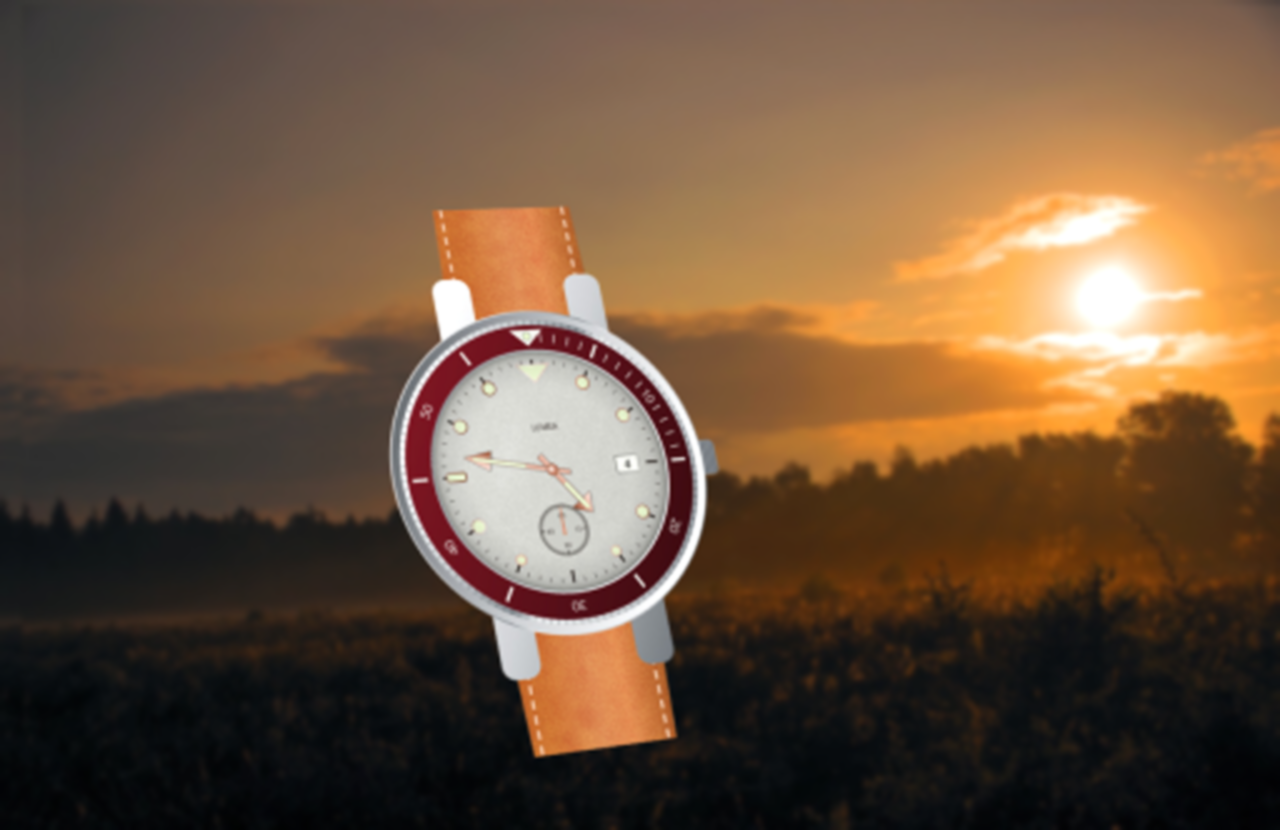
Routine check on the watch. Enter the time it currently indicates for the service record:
4:47
